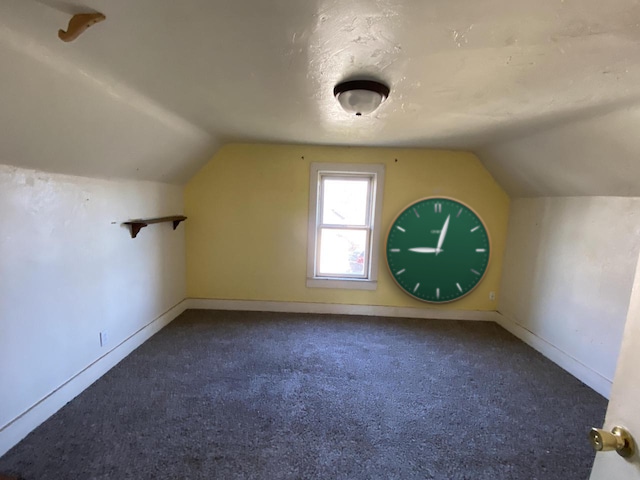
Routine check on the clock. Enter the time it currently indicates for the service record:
9:03
